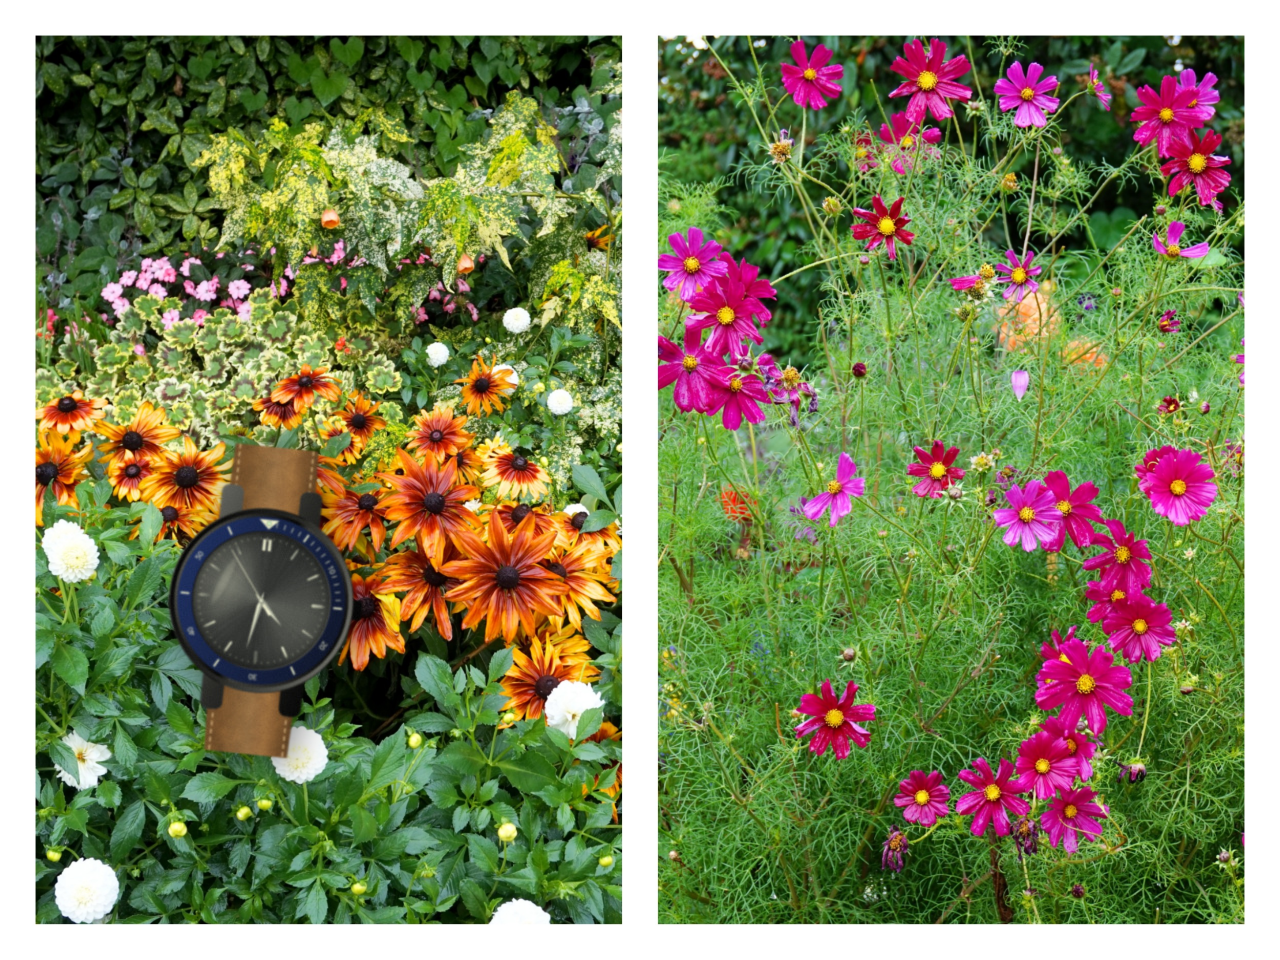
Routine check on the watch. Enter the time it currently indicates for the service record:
4:31:54
